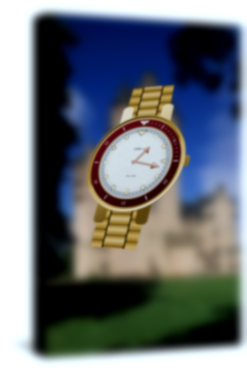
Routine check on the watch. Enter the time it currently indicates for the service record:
1:17
